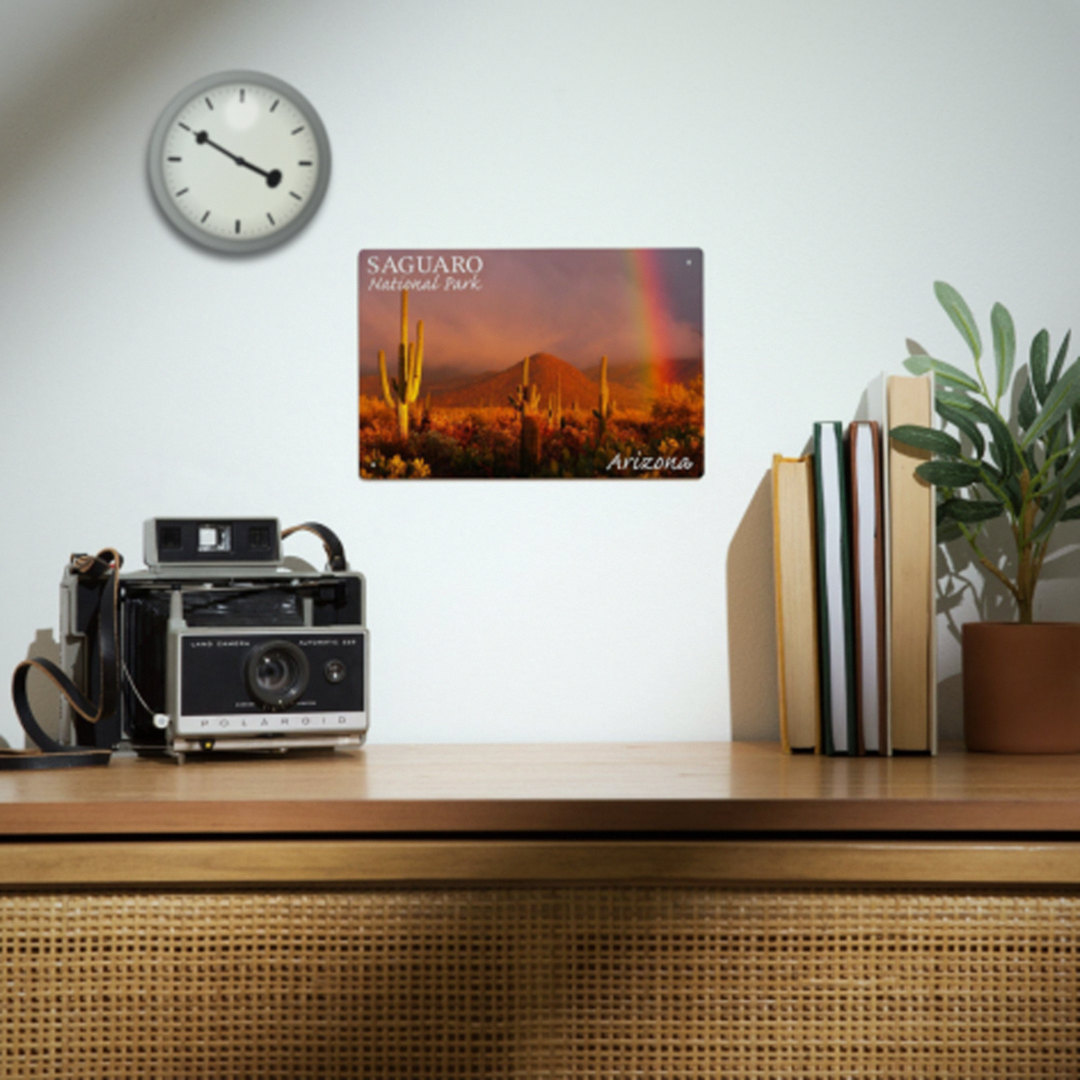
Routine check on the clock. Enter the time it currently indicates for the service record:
3:50
